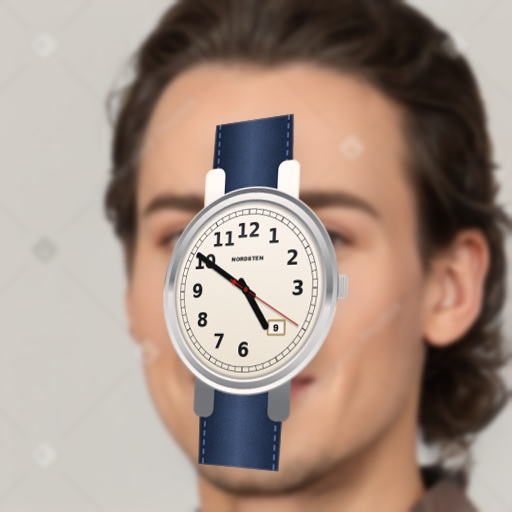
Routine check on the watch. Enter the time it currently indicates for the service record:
4:50:20
